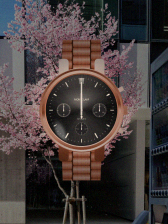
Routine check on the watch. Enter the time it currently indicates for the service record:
12:00
